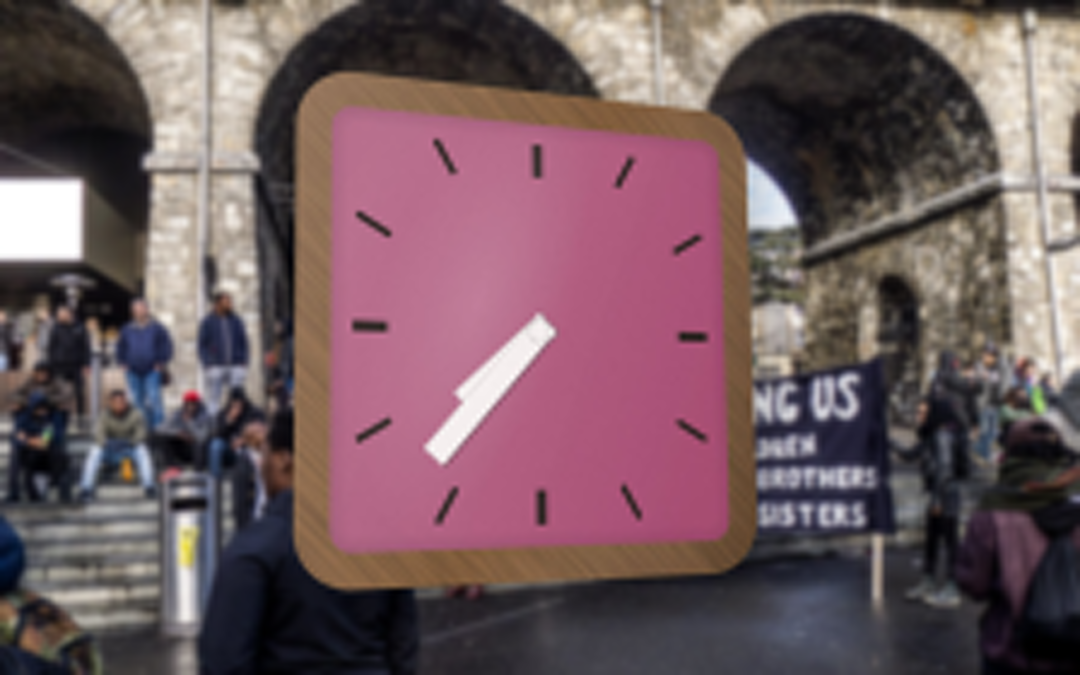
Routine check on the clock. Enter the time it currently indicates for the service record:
7:37
